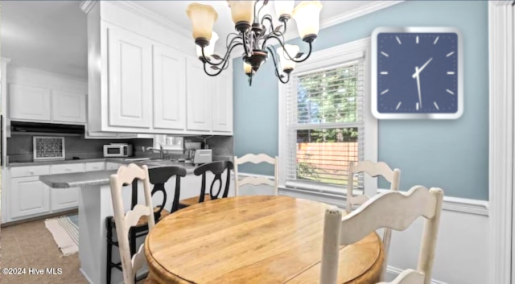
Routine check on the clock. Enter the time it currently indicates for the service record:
1:29
